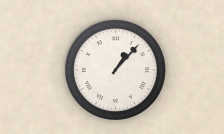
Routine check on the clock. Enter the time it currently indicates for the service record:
1:07
